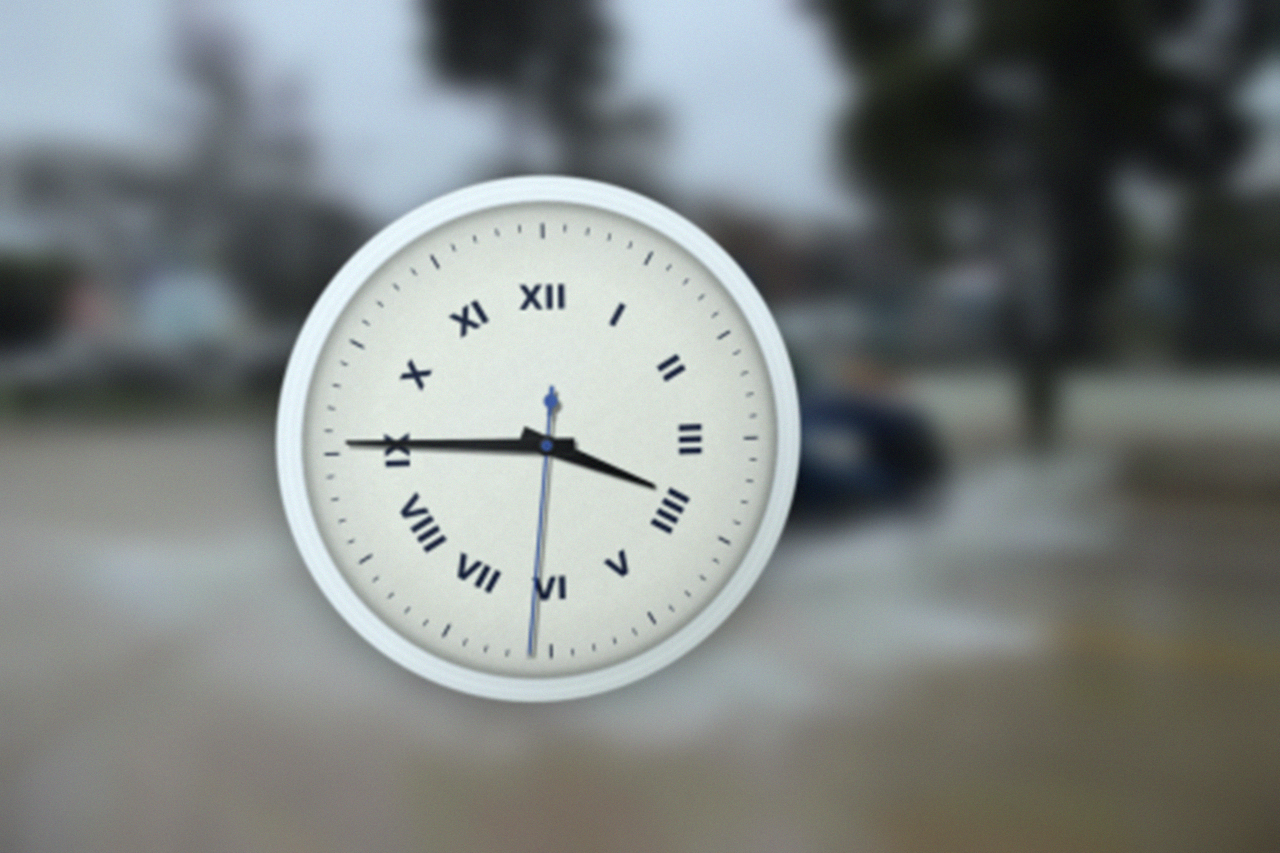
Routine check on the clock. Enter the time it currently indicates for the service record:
3:45:31
